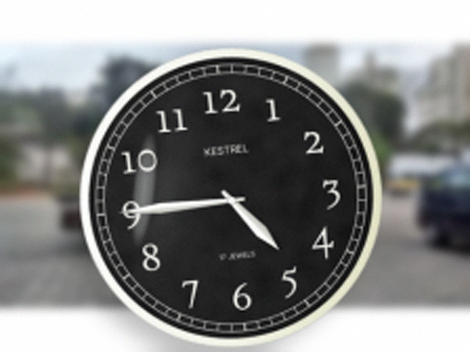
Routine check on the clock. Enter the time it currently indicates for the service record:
4:45
